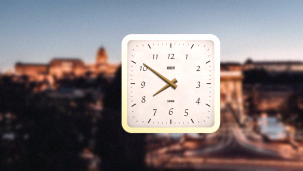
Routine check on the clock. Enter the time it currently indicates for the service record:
7:51
